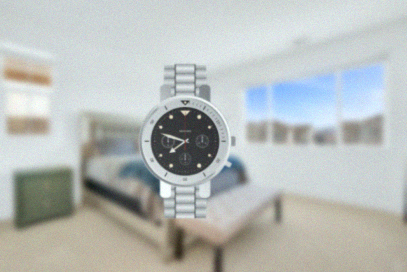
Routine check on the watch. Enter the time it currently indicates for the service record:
7:48
